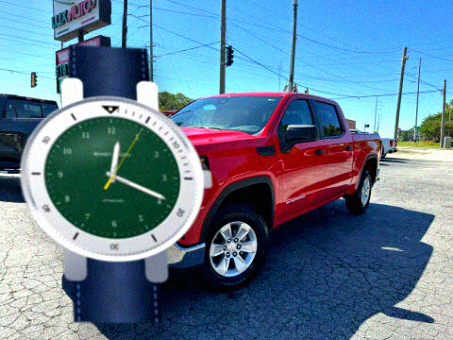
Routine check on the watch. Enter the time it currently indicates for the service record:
12:19:05
